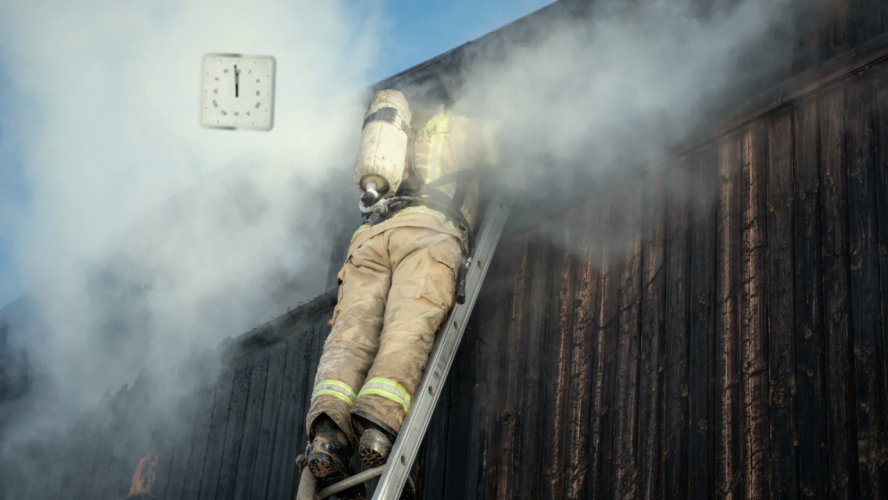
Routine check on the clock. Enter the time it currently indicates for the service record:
11:59
